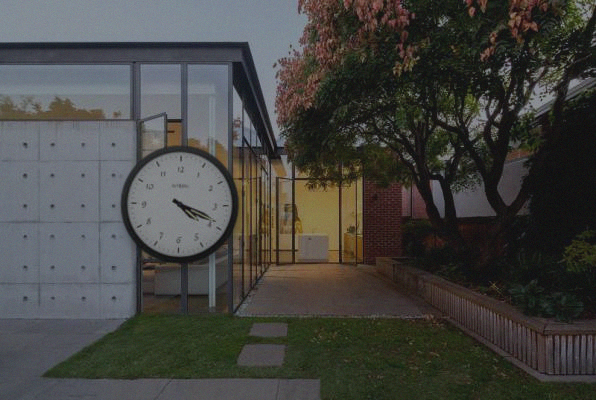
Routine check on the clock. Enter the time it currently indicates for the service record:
4:19
